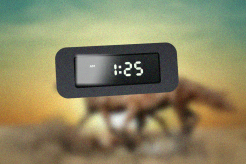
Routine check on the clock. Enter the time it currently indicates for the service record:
1:25
